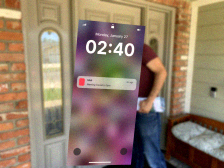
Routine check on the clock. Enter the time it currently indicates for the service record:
2:40
